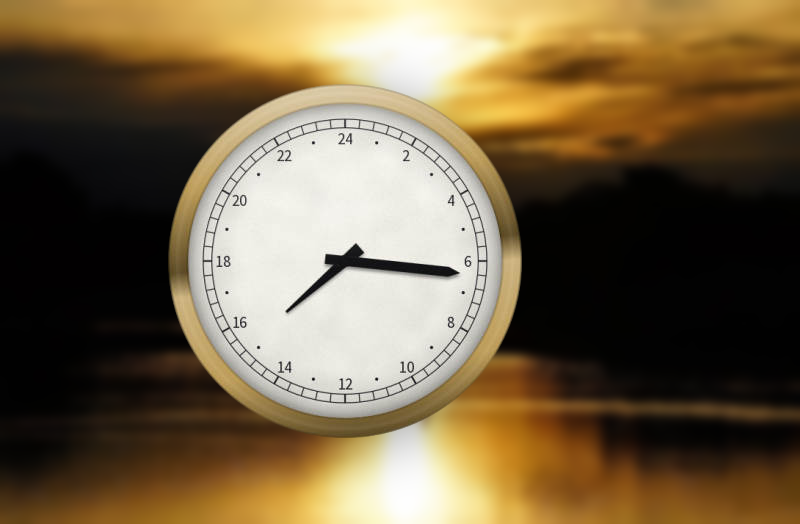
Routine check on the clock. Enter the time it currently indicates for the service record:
15:16
